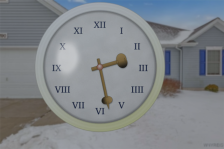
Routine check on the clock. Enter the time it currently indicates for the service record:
2:28
